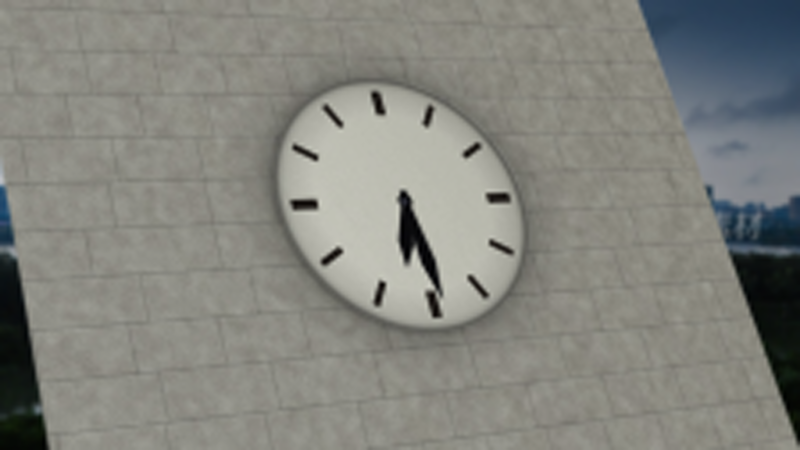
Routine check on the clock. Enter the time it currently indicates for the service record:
6:29
